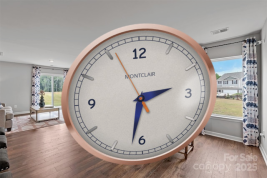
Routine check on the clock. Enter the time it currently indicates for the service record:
2:31:56
